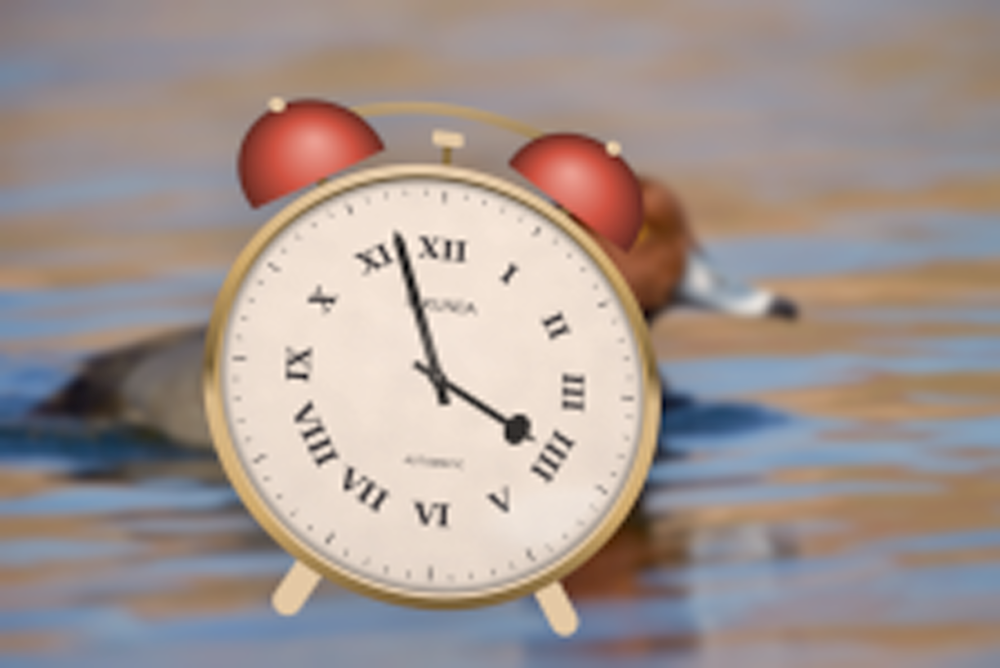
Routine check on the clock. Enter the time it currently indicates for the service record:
3:57
